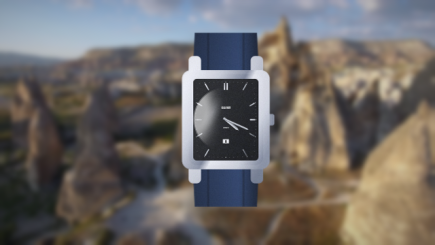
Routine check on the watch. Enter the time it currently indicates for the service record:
4:19
